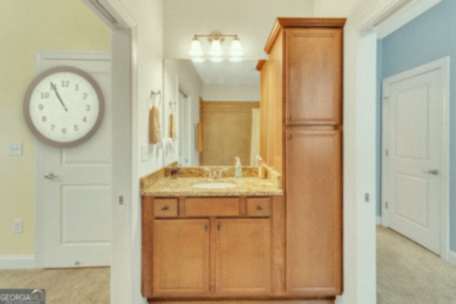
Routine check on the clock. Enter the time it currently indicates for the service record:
10:55
